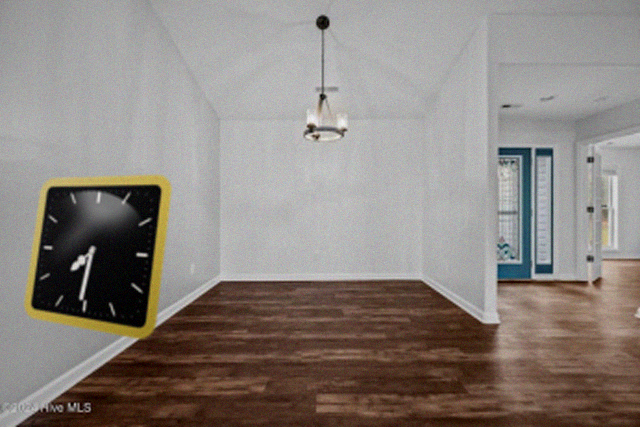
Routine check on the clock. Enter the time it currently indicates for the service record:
7:31
